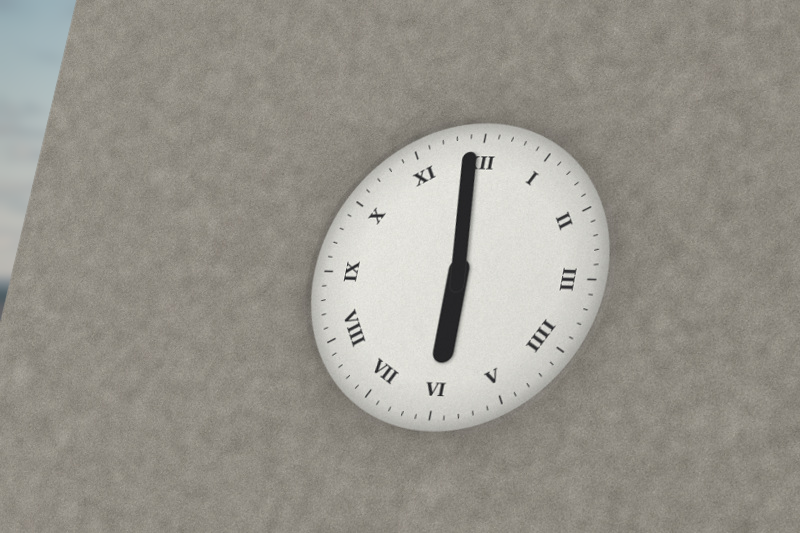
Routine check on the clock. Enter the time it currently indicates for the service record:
5:59
